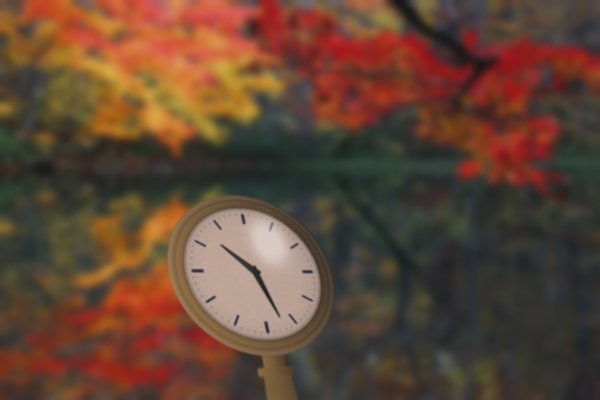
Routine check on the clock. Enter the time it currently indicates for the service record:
10:27
